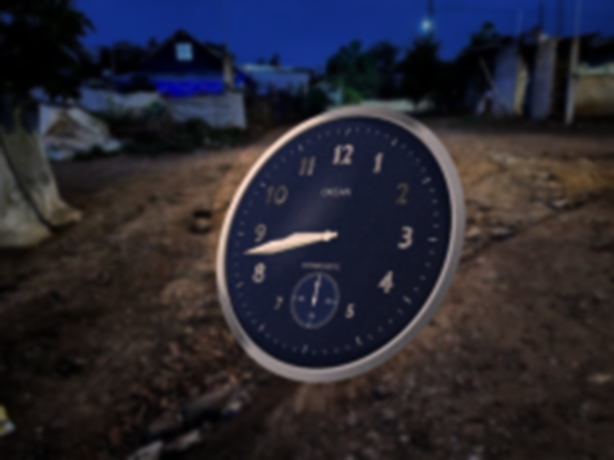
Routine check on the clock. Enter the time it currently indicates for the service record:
8:43
